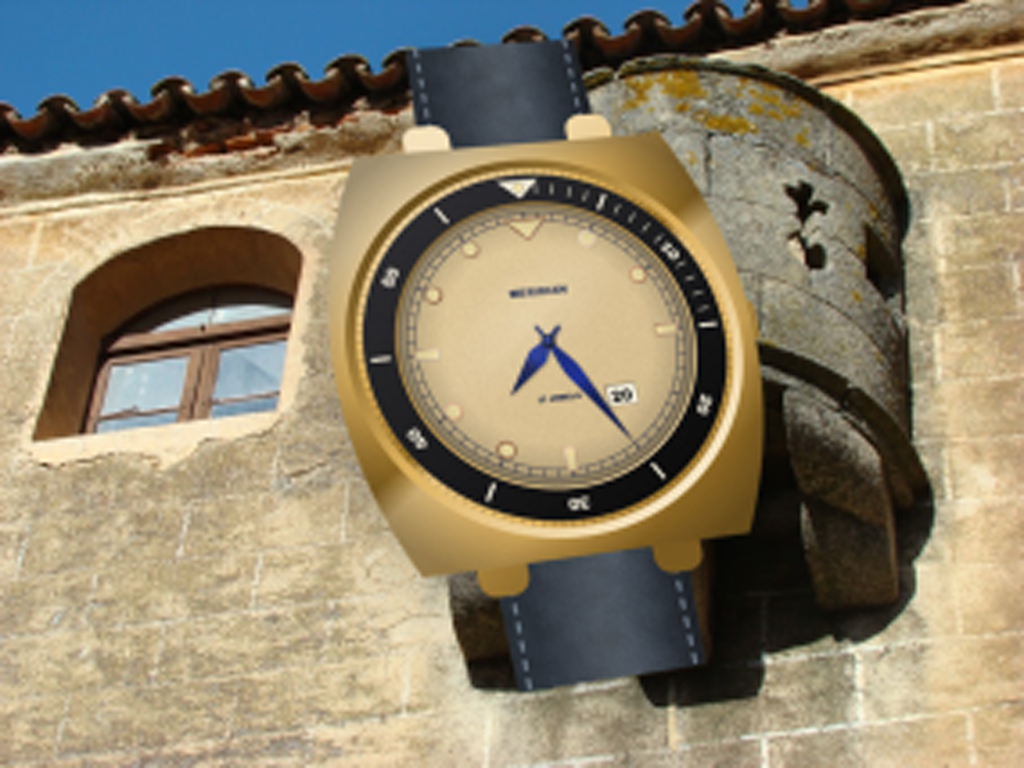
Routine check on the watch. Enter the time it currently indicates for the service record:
7:25
